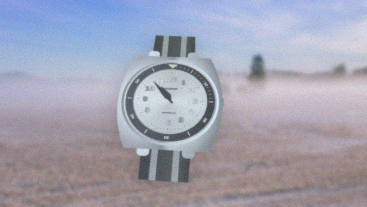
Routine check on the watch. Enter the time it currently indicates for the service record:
10:53
